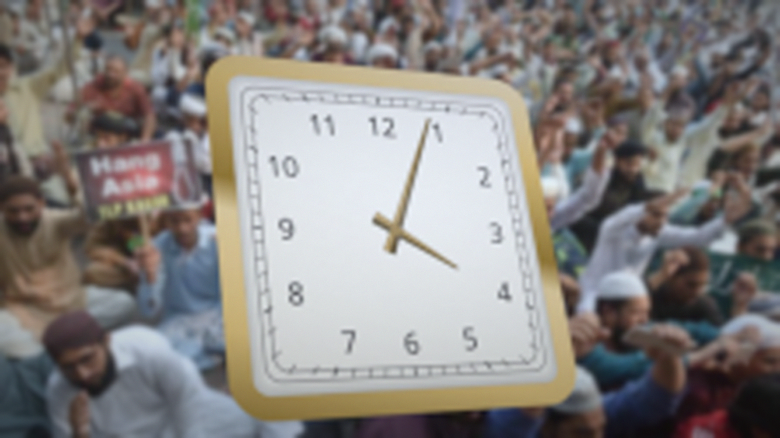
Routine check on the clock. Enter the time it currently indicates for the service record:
4:04
